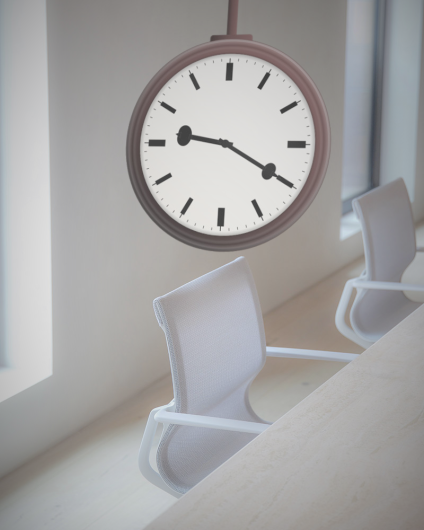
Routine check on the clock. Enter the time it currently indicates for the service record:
9:20
